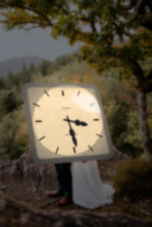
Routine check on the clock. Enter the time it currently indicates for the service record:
3:29
